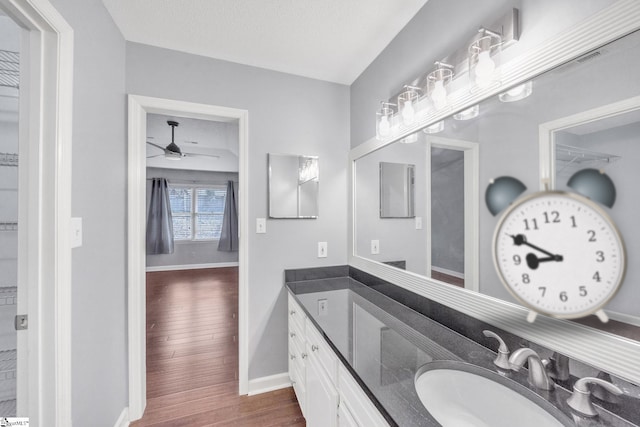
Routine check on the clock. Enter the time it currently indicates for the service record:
8:50
